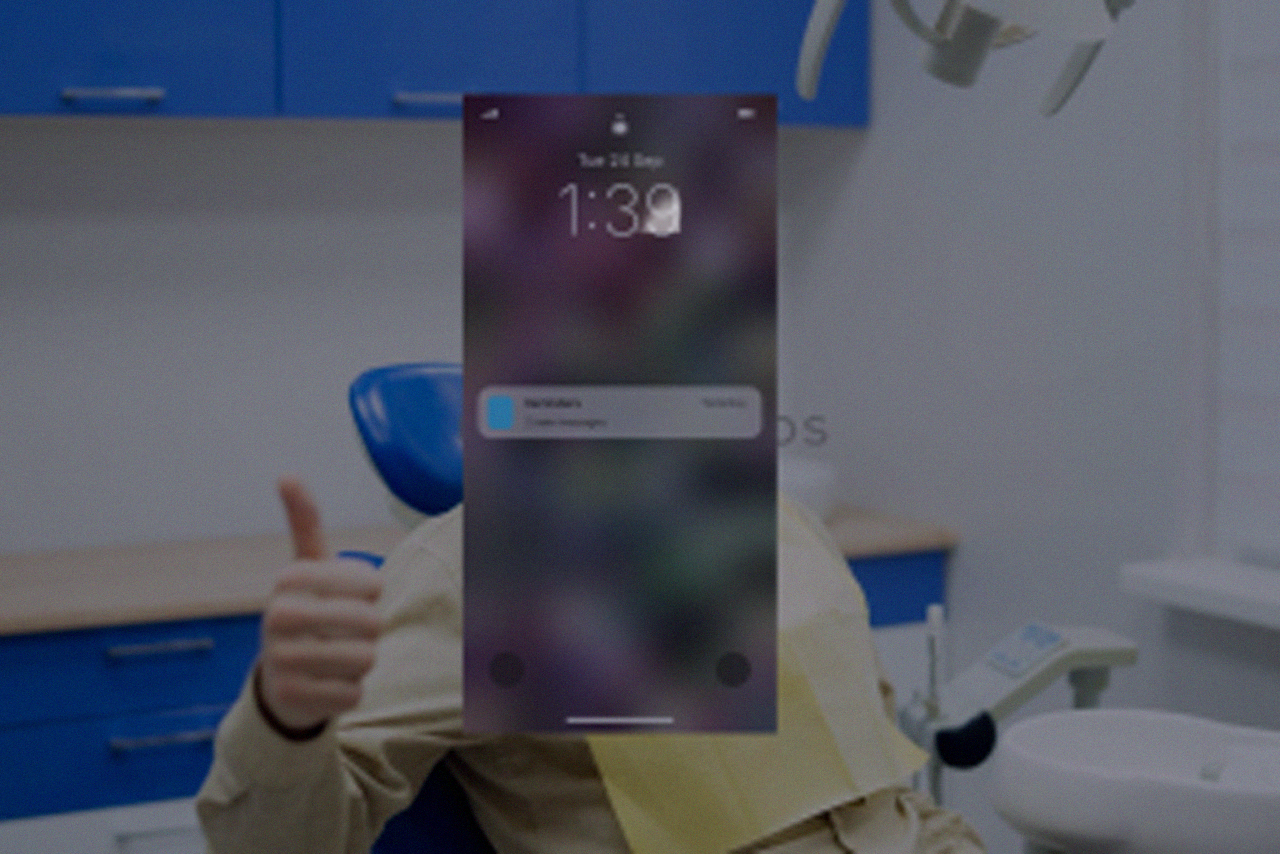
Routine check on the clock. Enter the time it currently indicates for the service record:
1:39
